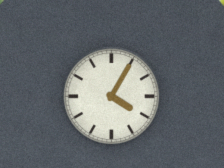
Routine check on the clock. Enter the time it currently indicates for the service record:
4:05
